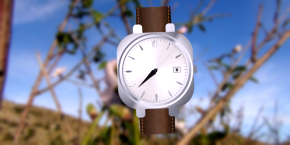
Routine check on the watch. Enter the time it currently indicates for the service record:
7:38
